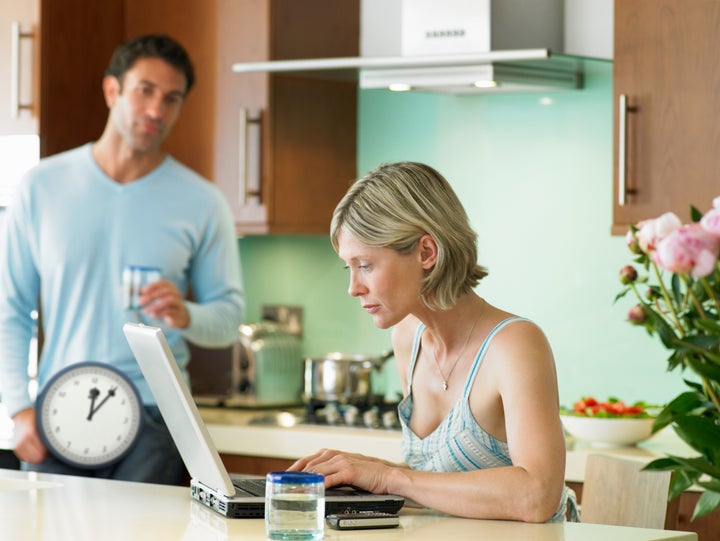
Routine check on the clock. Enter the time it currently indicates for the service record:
12:06
